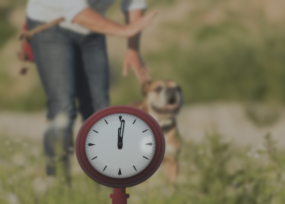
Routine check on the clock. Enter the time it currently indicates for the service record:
12:01
